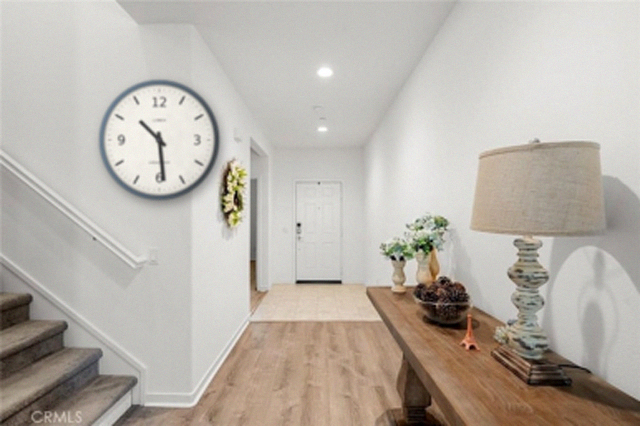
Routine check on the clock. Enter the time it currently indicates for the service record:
10:29
